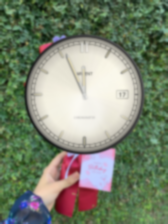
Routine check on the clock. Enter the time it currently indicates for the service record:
11:56
